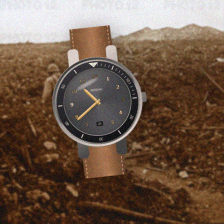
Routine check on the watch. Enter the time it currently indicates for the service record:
10:39
